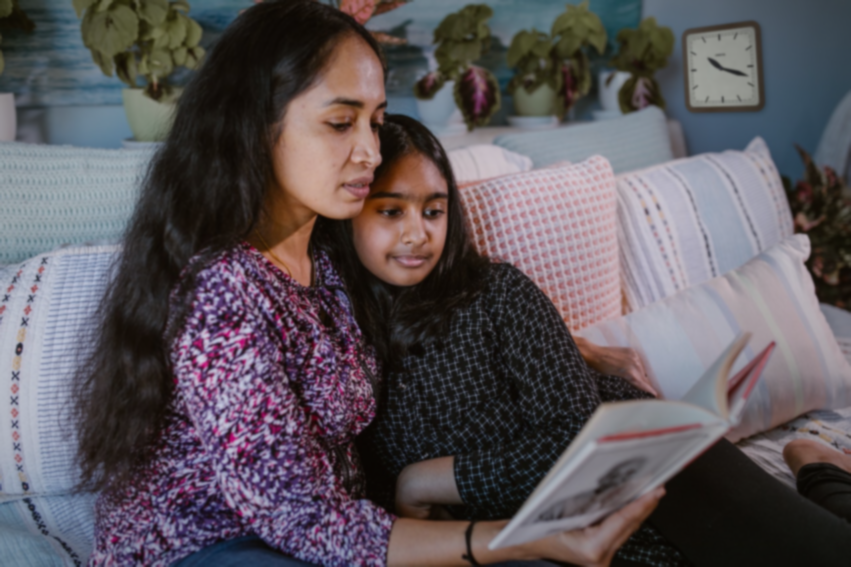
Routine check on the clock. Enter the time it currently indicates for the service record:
10:18
